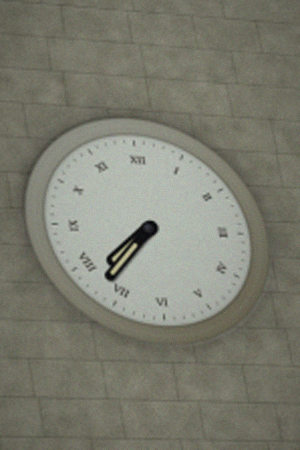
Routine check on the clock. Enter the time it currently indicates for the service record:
7:37
